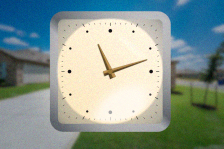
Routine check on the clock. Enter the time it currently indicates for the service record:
11:12
